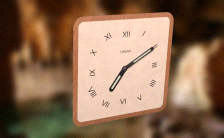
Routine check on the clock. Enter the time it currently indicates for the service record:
7:10
